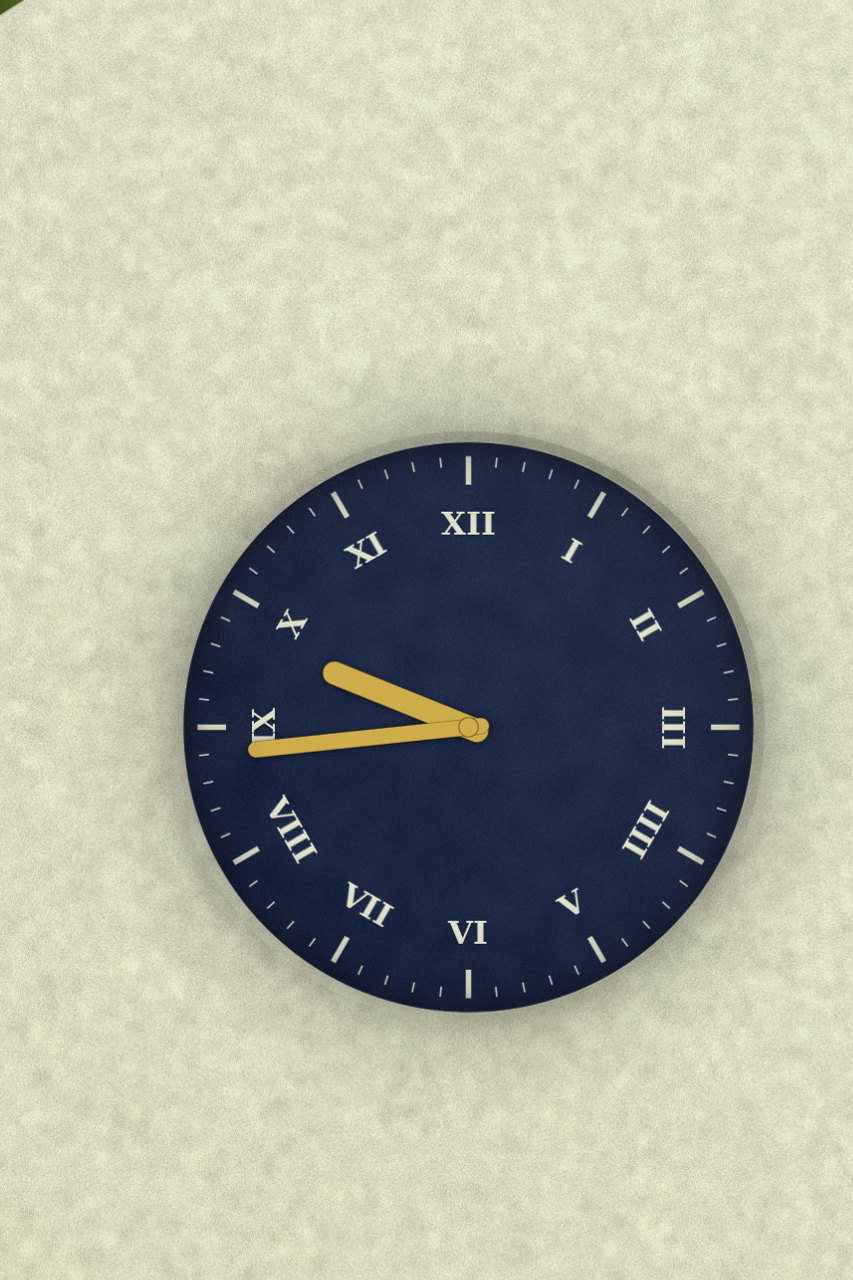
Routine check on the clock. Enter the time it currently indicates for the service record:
9:44
